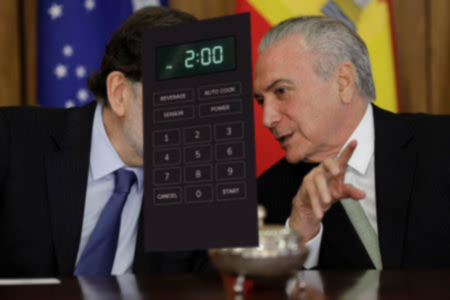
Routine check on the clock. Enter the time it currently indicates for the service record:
2:00
